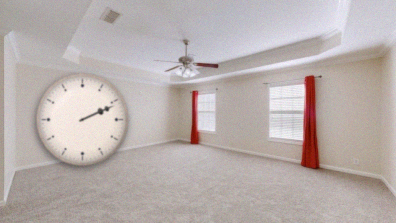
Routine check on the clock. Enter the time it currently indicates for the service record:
2:11
